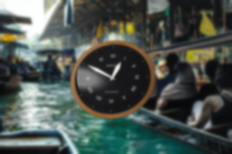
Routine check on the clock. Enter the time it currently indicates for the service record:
12:50
